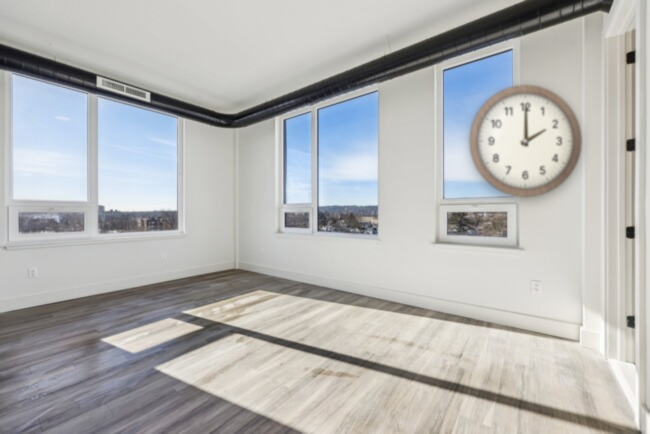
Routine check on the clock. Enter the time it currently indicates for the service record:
2:00
